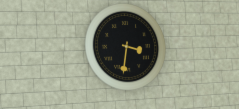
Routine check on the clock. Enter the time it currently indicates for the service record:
3:32
